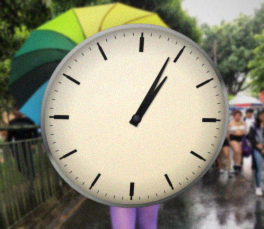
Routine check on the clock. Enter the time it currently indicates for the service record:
1:04
